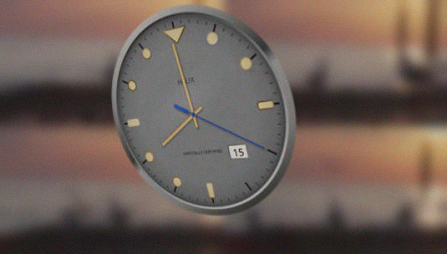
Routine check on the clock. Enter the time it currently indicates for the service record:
7:59:20
